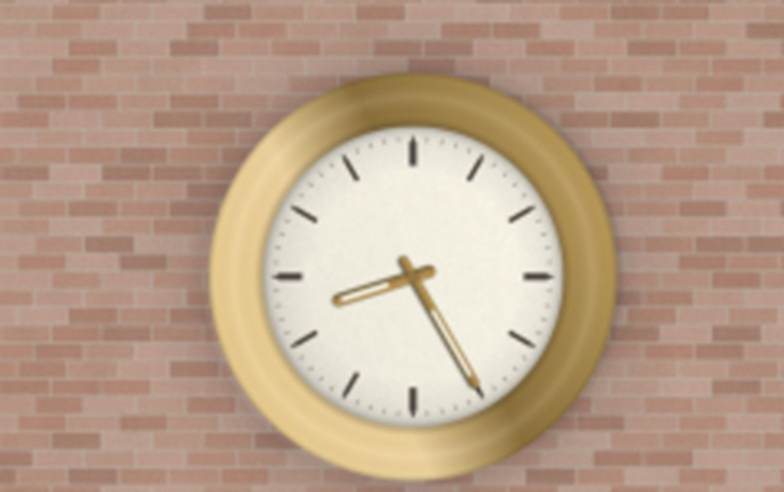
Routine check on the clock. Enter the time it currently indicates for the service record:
8:25
